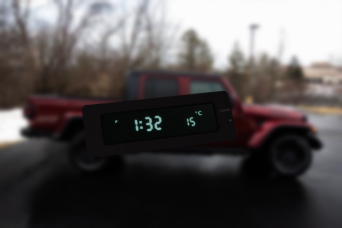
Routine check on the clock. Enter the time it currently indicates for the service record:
1:32
